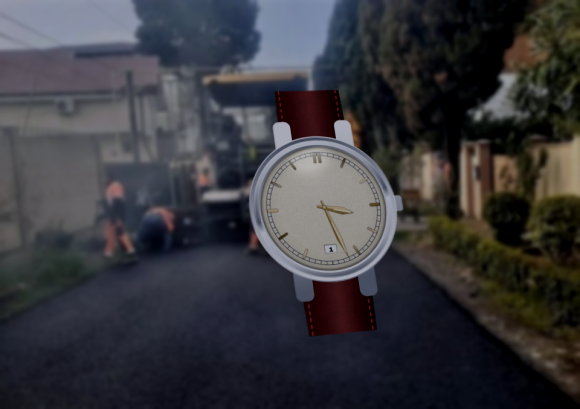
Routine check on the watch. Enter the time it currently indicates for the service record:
3:27
